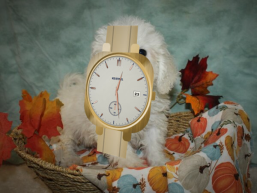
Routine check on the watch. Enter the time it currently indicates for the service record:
12:28
